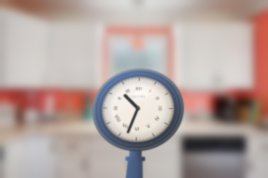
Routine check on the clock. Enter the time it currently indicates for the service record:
10:33
